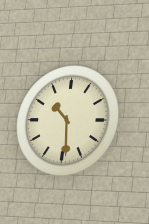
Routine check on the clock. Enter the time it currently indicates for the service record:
10:29
